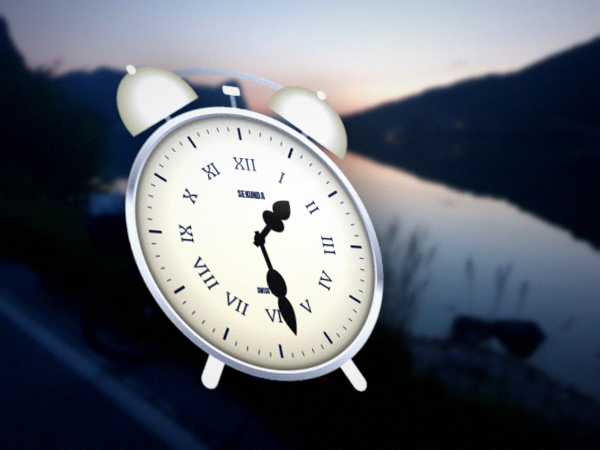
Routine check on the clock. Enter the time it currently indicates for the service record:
1:28
